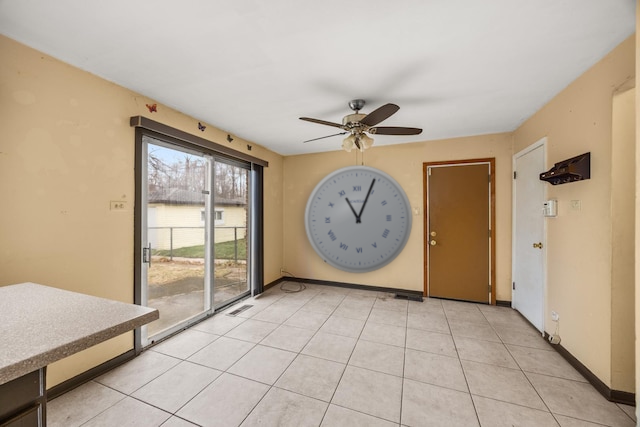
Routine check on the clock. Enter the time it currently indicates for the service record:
11:04
